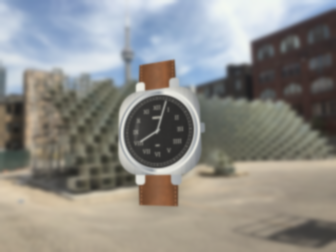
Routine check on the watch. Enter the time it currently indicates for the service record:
8:03
